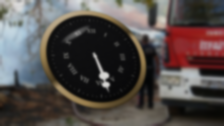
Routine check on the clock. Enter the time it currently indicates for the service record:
5:28
